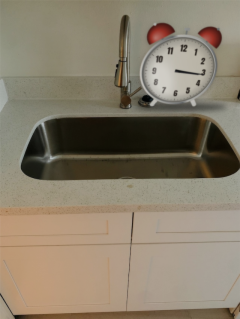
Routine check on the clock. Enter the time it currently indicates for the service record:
3:16
